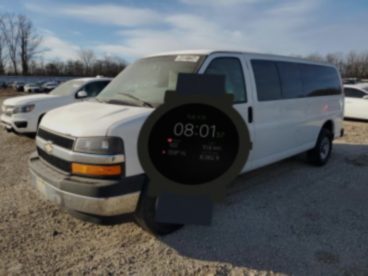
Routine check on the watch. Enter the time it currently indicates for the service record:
8:01
